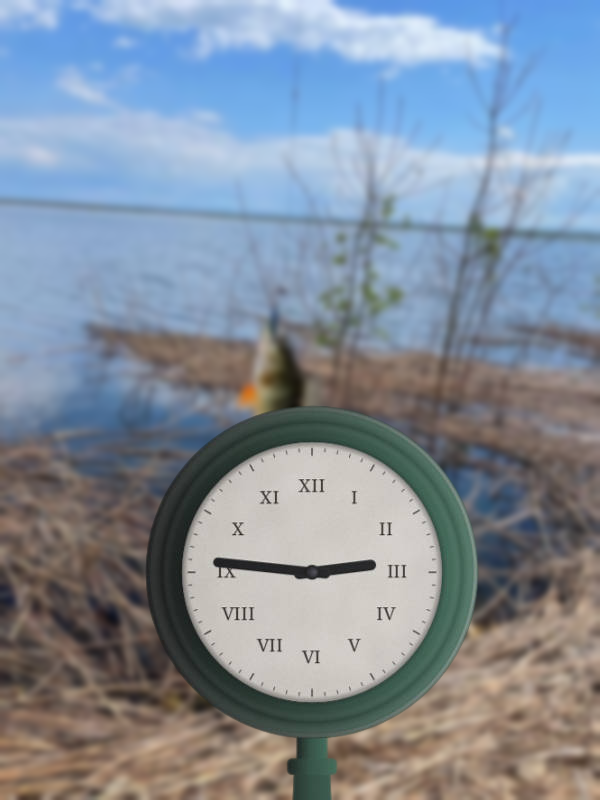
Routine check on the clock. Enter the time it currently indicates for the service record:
2:46
